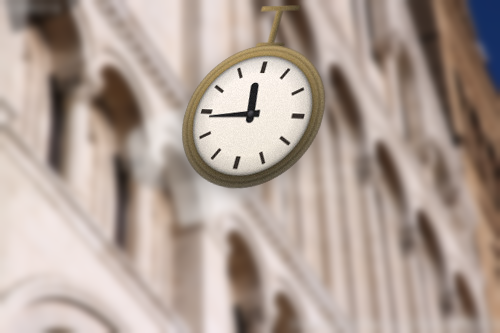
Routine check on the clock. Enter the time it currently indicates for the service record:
11:44
